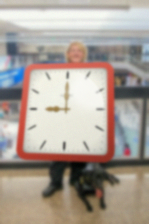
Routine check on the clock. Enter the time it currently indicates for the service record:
9:00
